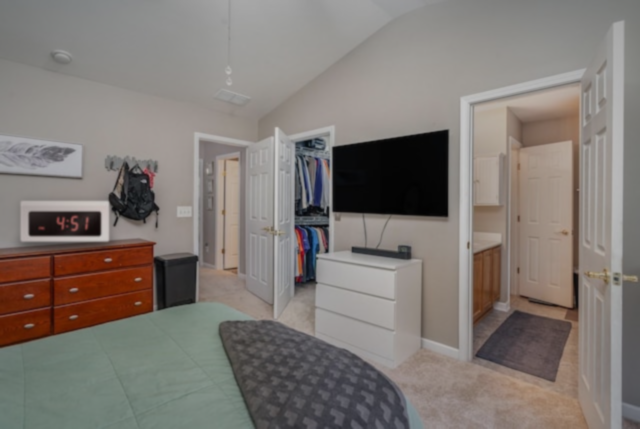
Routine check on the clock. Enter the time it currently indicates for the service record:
4:51
